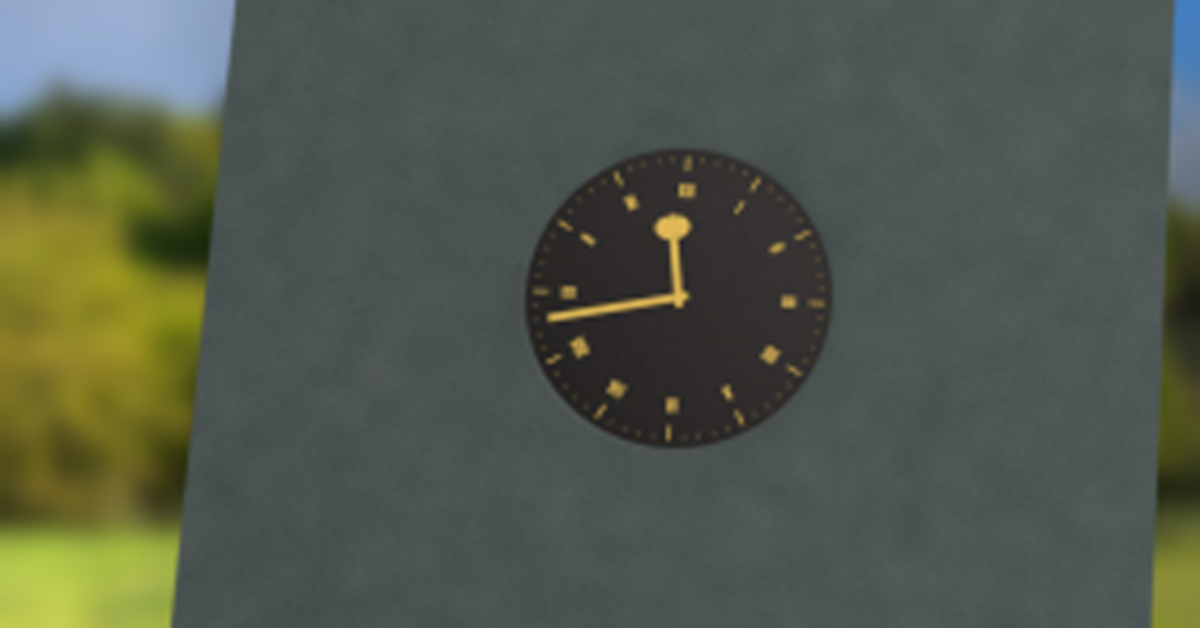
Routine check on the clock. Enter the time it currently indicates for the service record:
11:43
